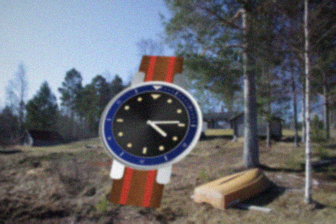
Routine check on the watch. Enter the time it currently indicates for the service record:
4:14
